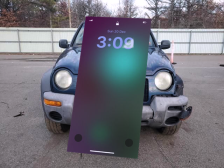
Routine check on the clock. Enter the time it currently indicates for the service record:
3:09
